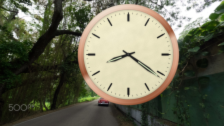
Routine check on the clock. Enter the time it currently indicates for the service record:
8:21
